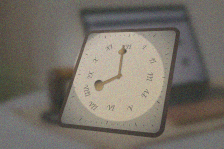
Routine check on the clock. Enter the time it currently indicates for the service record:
7:59
